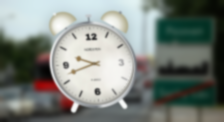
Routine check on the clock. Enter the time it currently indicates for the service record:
9:42
